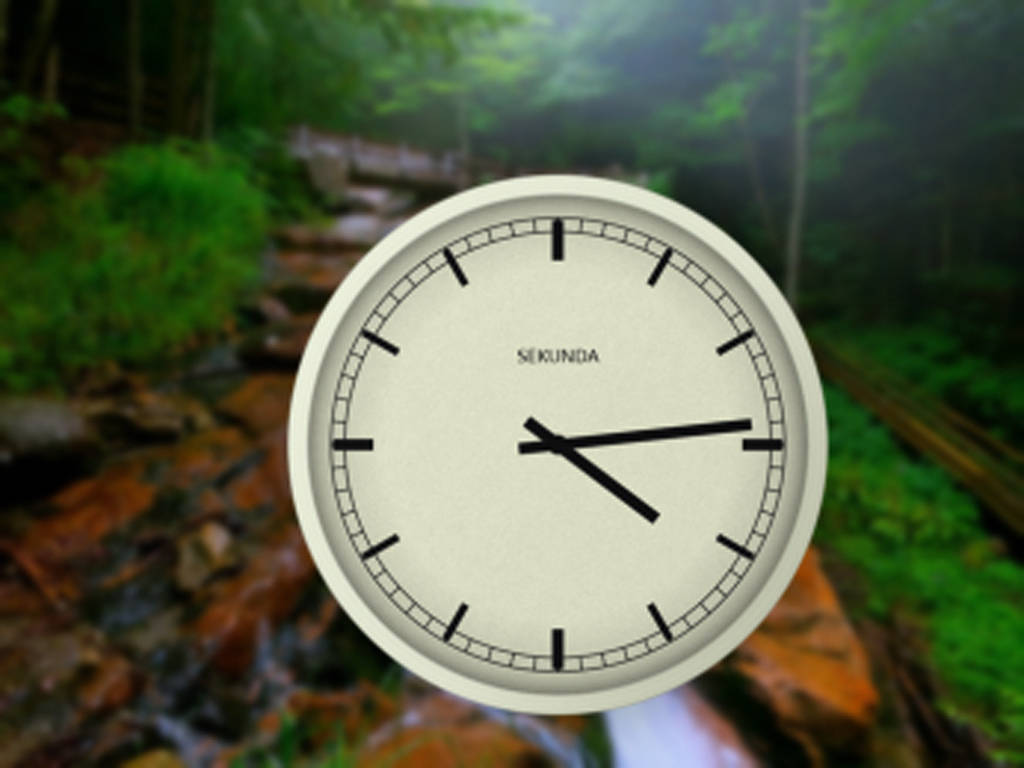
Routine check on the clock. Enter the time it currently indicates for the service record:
4:14
